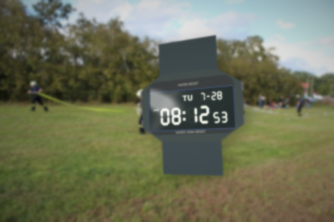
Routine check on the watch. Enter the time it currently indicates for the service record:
8:12:53
